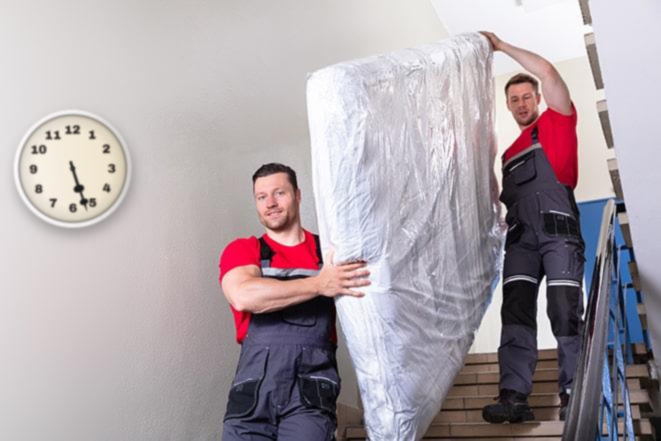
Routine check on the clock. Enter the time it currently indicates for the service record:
5:27
